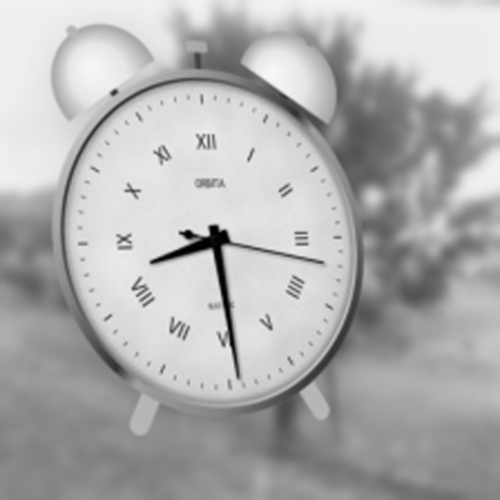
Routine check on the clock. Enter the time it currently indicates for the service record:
8:29:17
